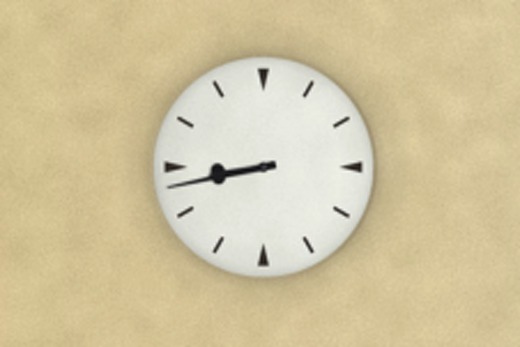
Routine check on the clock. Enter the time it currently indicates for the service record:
8:43
